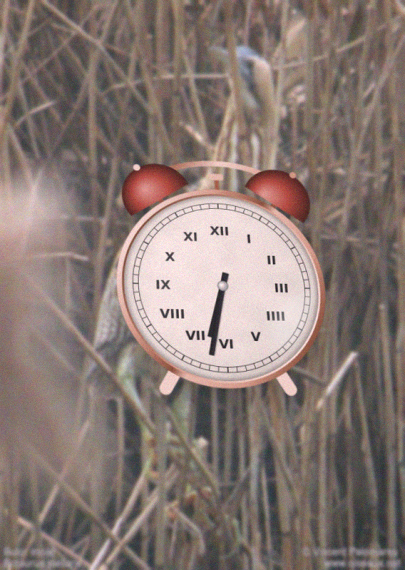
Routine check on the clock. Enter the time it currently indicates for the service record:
6:32
